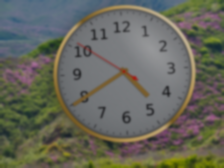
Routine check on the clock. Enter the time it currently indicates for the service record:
4:39:51
